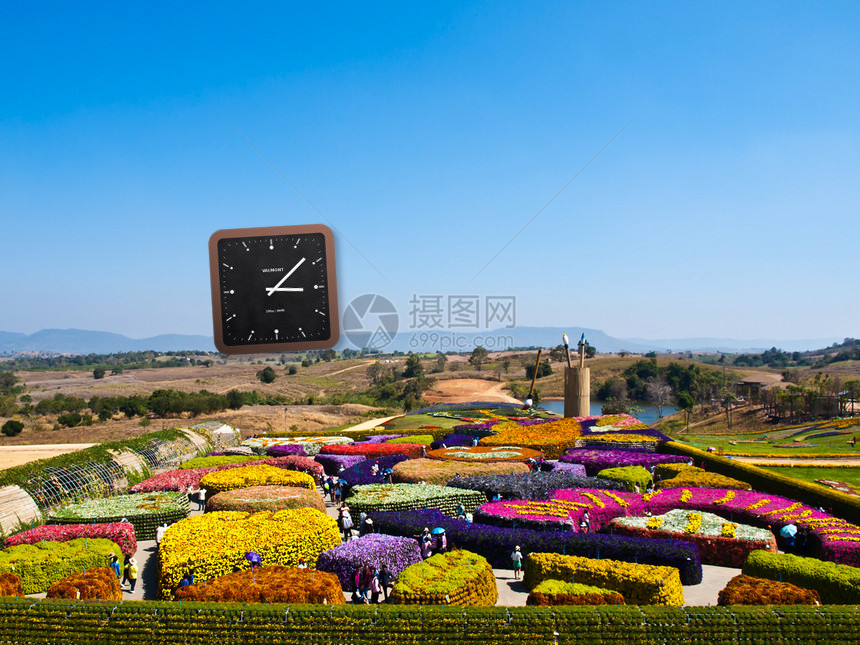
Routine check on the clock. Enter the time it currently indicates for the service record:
3:08
